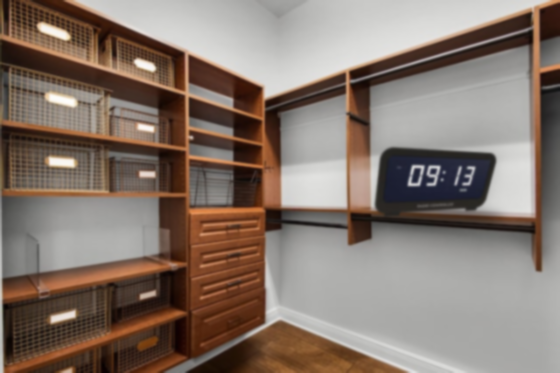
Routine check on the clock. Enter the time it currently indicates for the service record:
9:13
